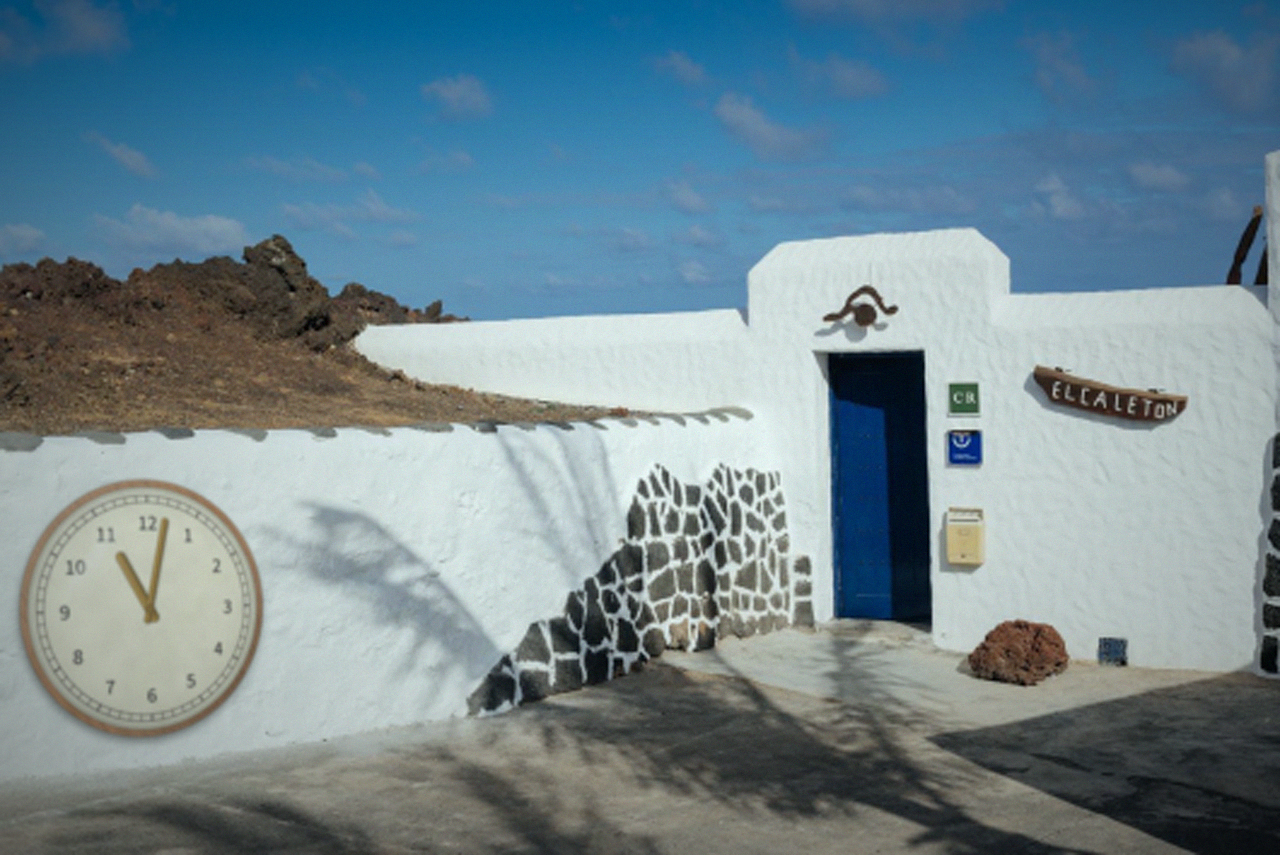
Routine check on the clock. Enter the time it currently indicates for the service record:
11:02
